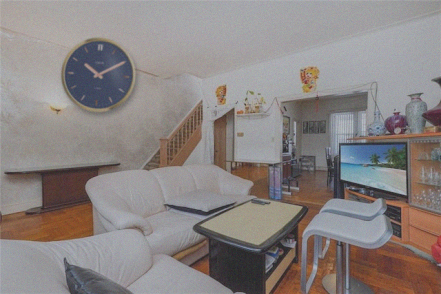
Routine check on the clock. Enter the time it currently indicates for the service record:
10:10
